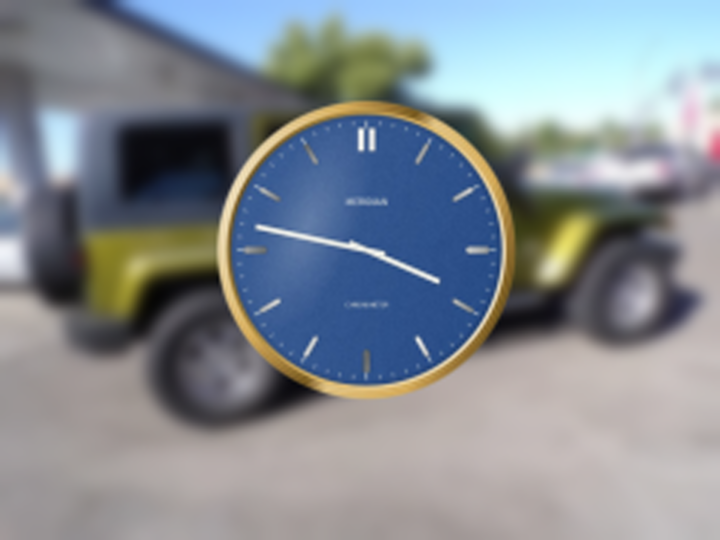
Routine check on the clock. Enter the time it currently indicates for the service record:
3:47
